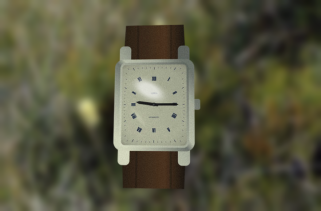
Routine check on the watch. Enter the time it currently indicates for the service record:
9:15
